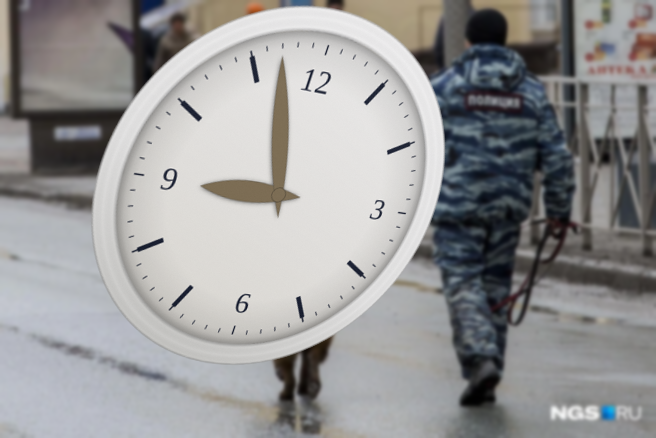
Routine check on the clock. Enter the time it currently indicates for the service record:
8:57
